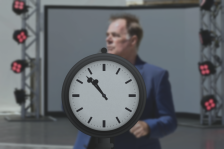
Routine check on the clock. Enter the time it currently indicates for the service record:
10:53
